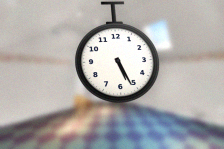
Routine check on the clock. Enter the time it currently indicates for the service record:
5:26
